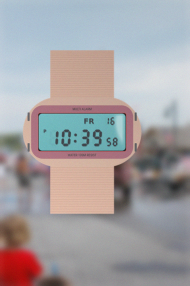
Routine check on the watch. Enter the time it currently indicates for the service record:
10:39:58
